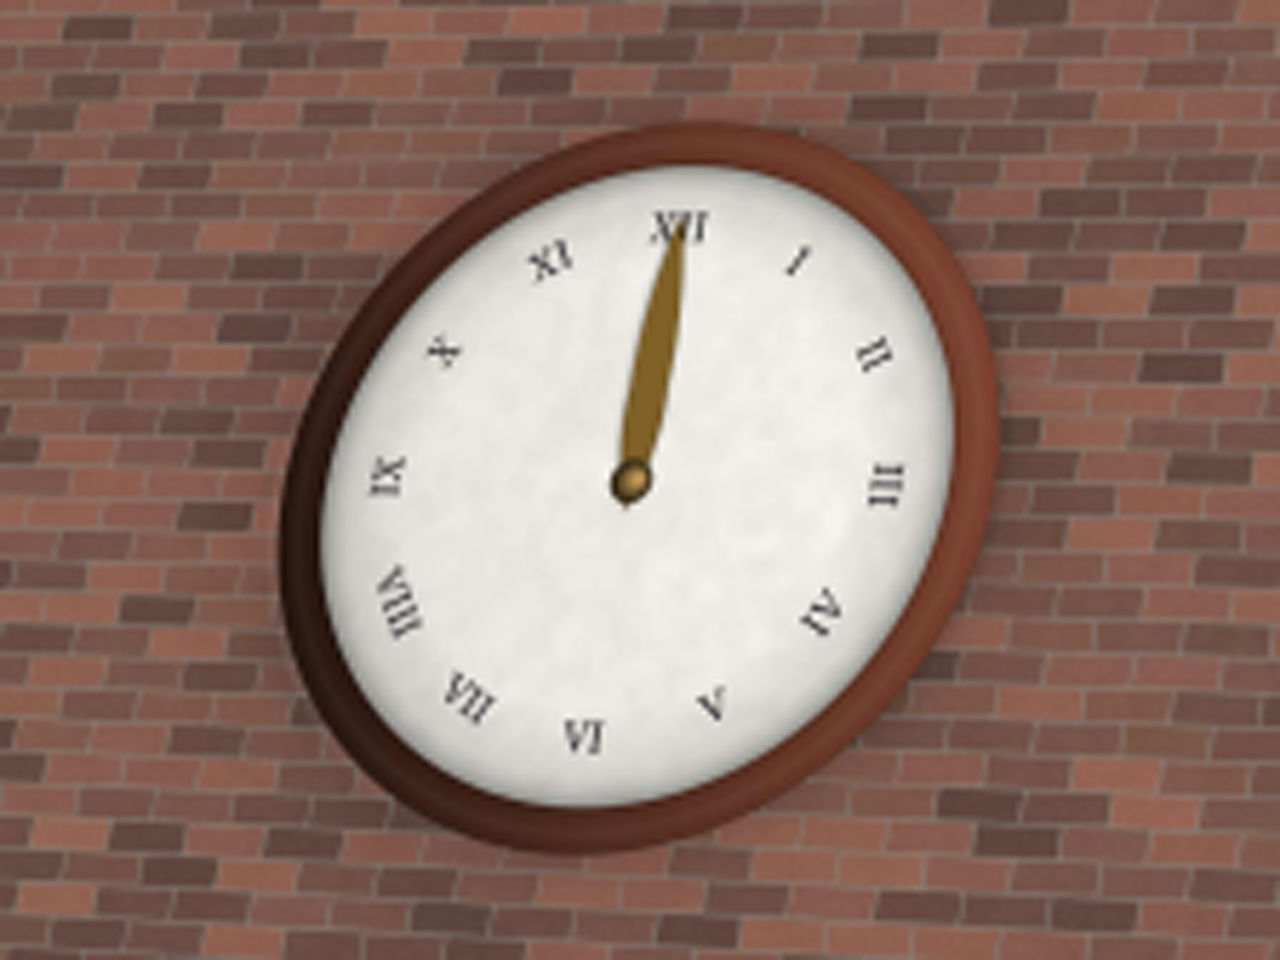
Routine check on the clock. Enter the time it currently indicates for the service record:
12:00
